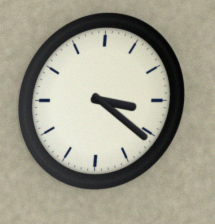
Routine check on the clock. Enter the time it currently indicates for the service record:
3:21
